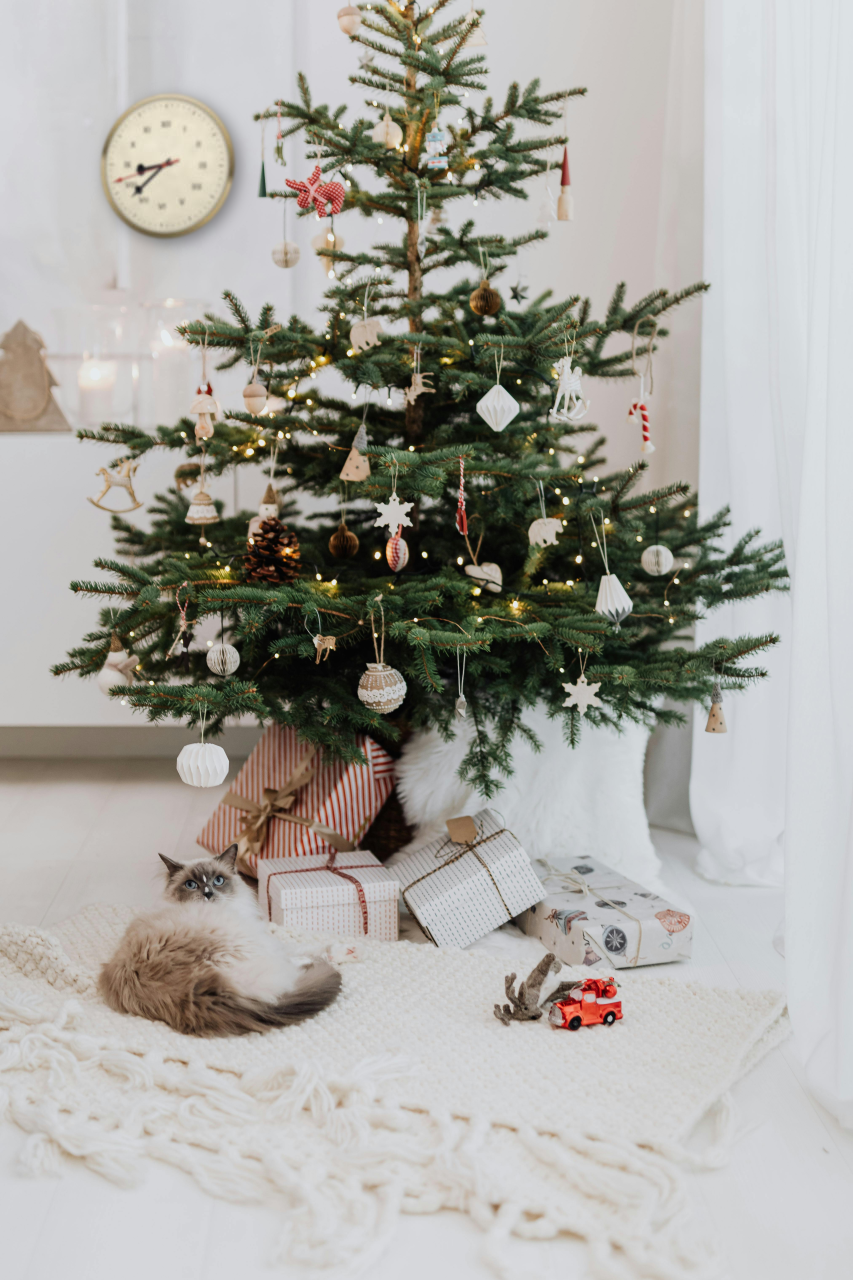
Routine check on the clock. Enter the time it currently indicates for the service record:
8:37:42
